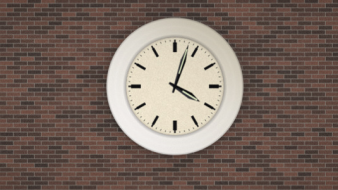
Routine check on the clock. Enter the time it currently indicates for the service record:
4:03
